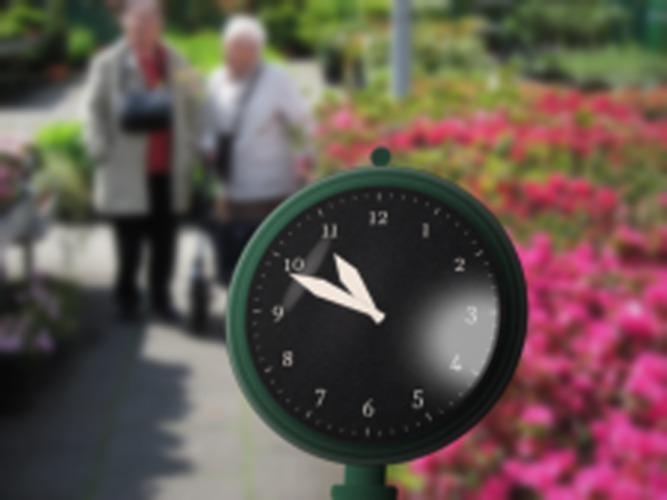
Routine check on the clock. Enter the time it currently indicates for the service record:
10:49
